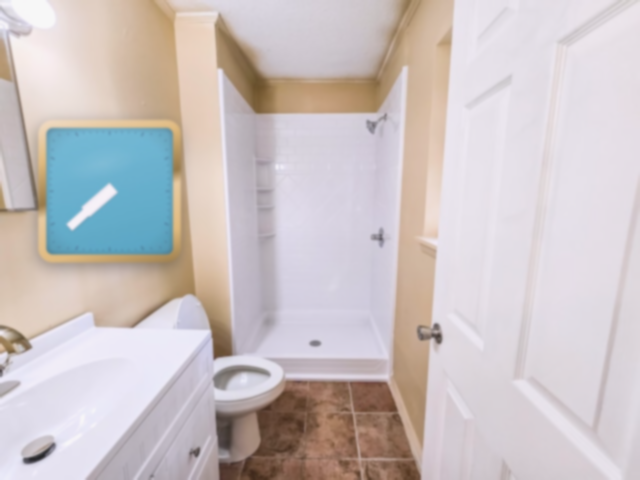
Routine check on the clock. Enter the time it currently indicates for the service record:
7:38
